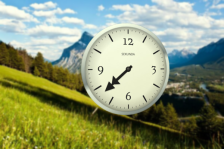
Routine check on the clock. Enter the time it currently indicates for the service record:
7:38
